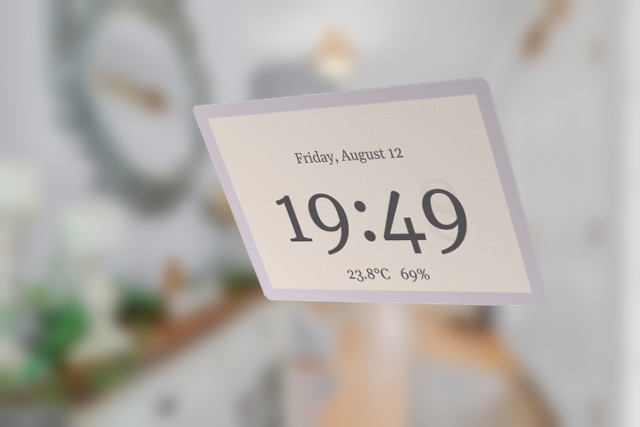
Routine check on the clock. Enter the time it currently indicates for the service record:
19:49
